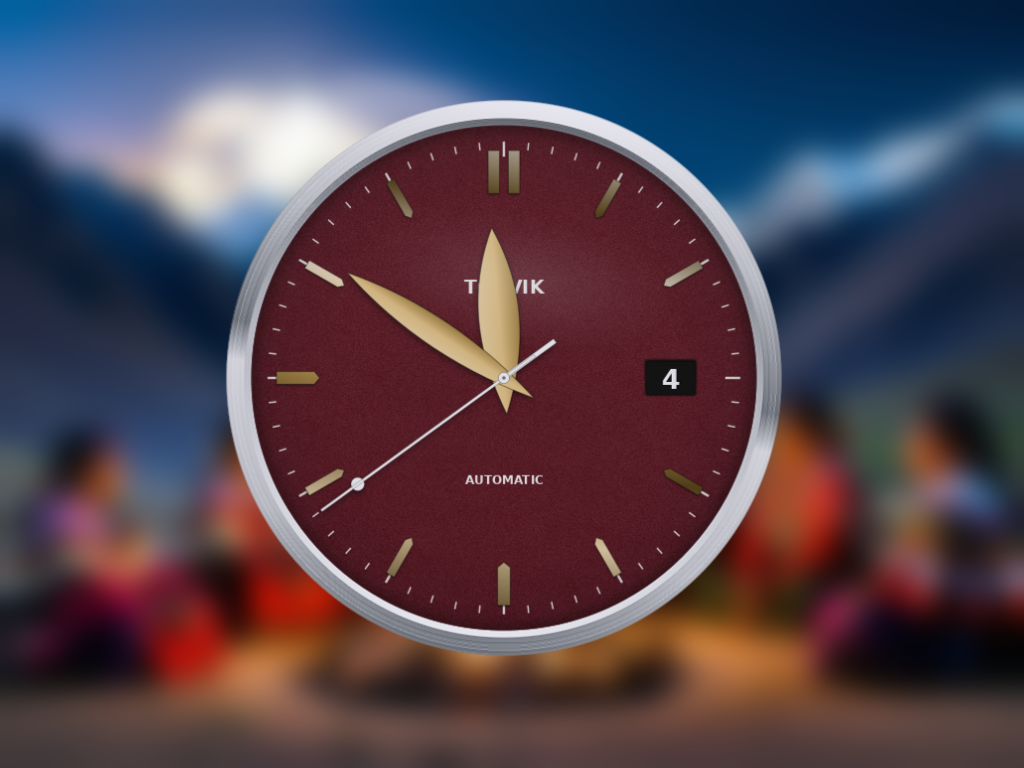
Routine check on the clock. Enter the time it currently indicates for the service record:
11:50:39
